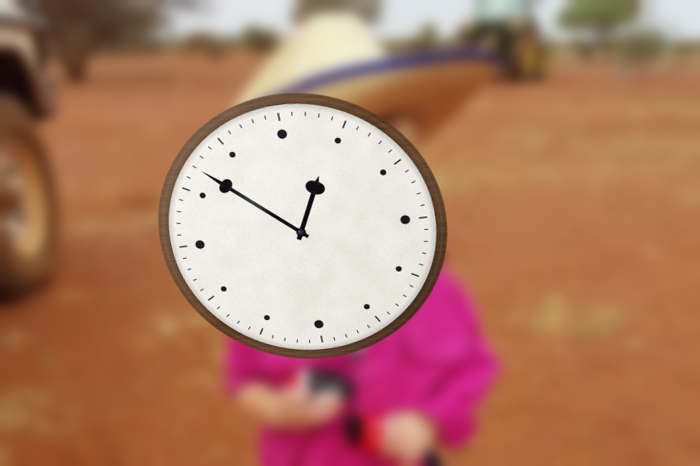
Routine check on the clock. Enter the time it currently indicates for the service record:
12:52
